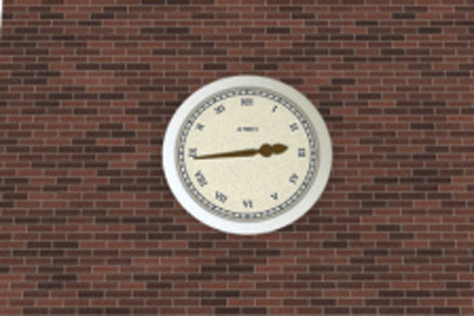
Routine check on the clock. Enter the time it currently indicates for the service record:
2:44
